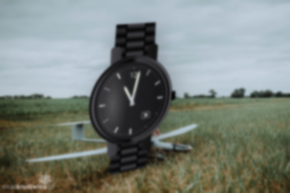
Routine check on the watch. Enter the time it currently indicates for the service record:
11:02
